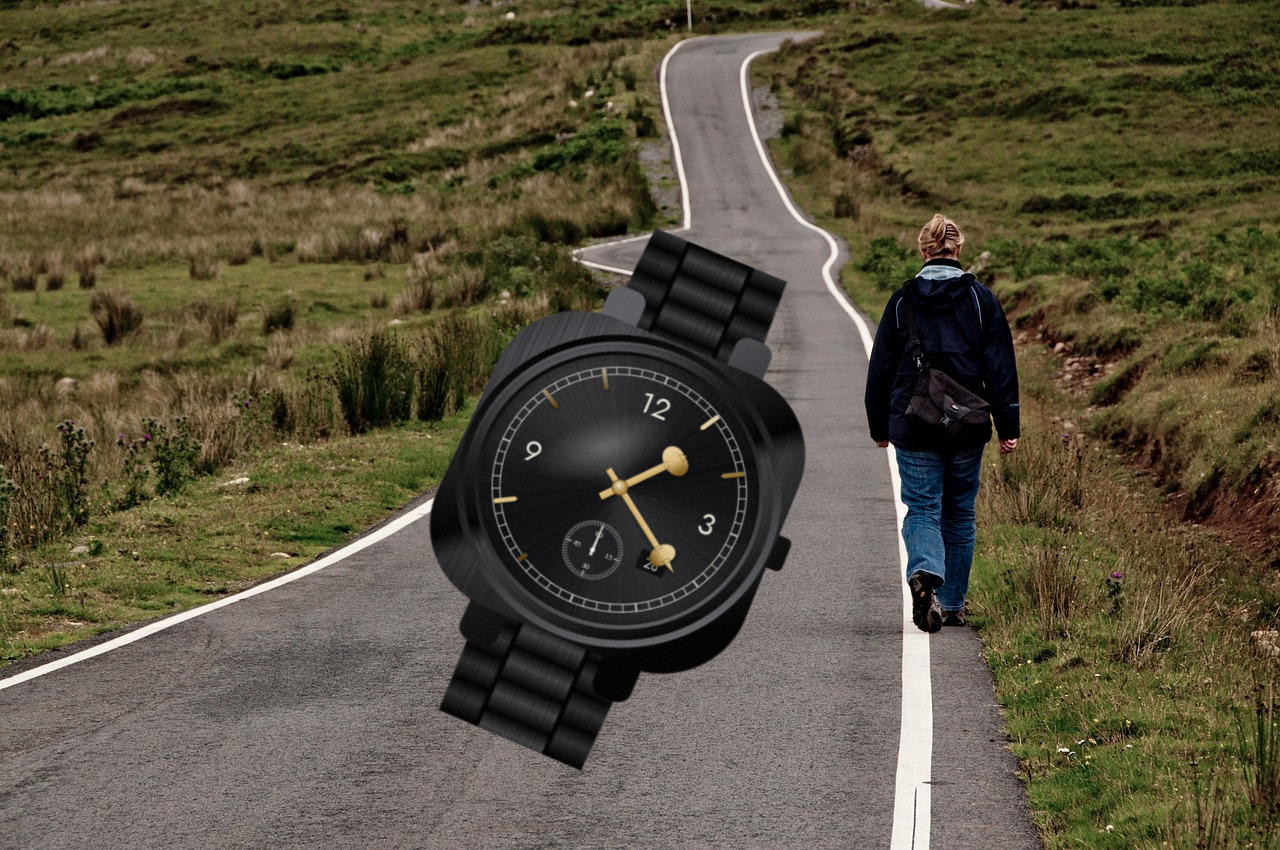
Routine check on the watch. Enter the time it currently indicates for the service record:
1:21
